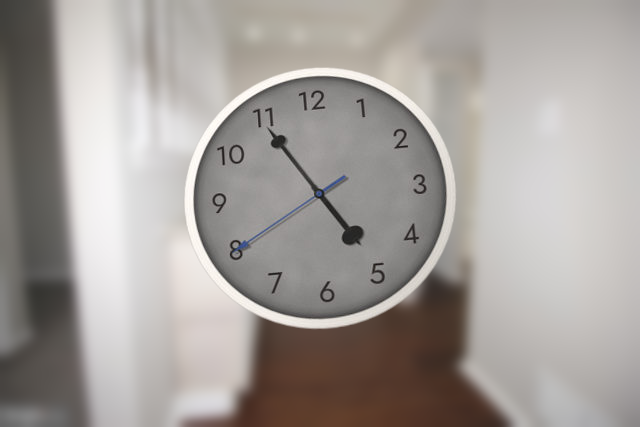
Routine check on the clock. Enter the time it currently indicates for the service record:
4:54:40
